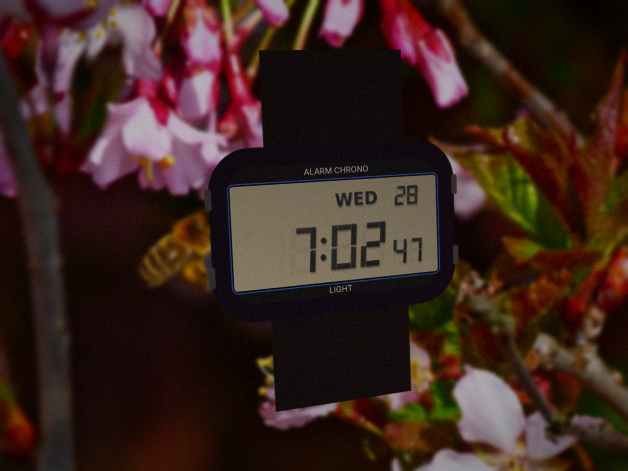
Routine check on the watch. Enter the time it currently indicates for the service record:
7:02:47
